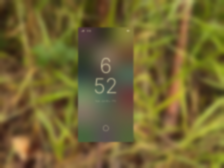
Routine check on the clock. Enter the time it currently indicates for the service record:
6:52
